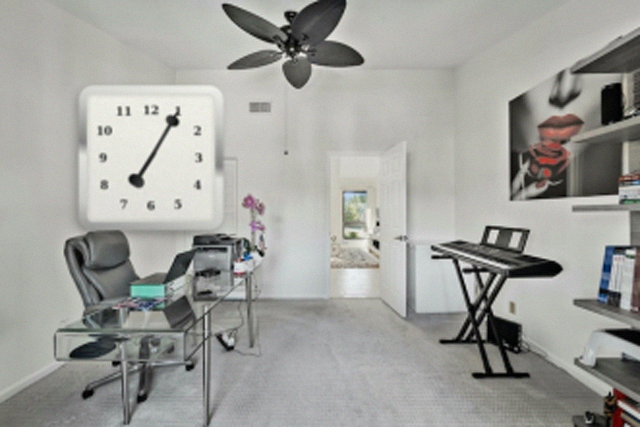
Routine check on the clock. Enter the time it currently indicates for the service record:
7:05
